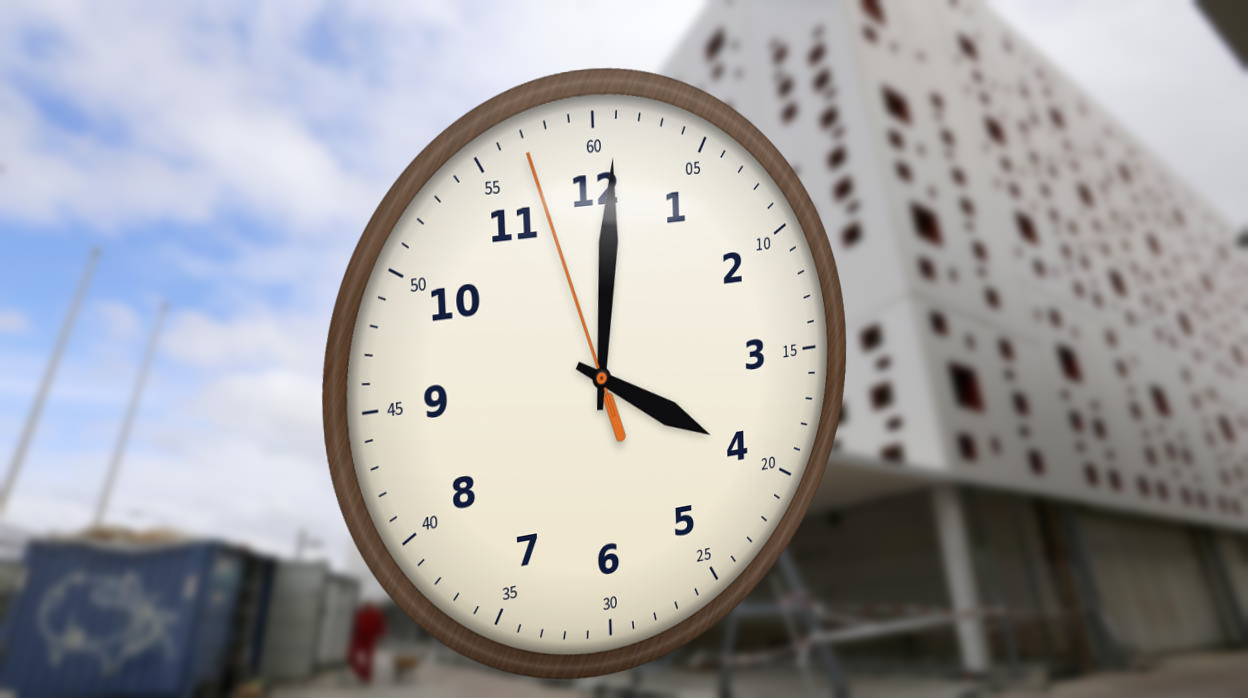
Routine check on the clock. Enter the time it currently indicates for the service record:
4:00:57
